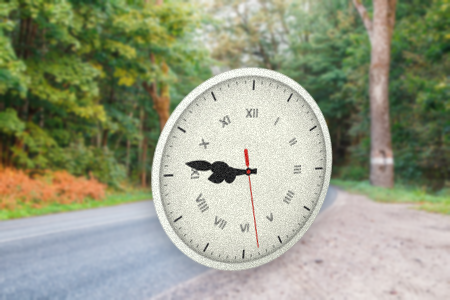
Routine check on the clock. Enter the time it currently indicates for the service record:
8:46:28
